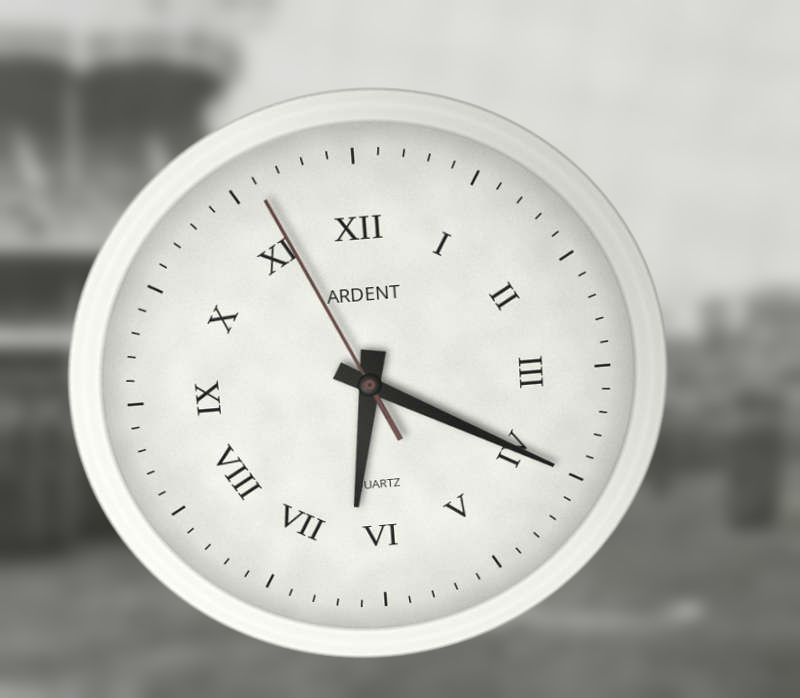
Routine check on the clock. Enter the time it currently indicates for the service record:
6:19:56
